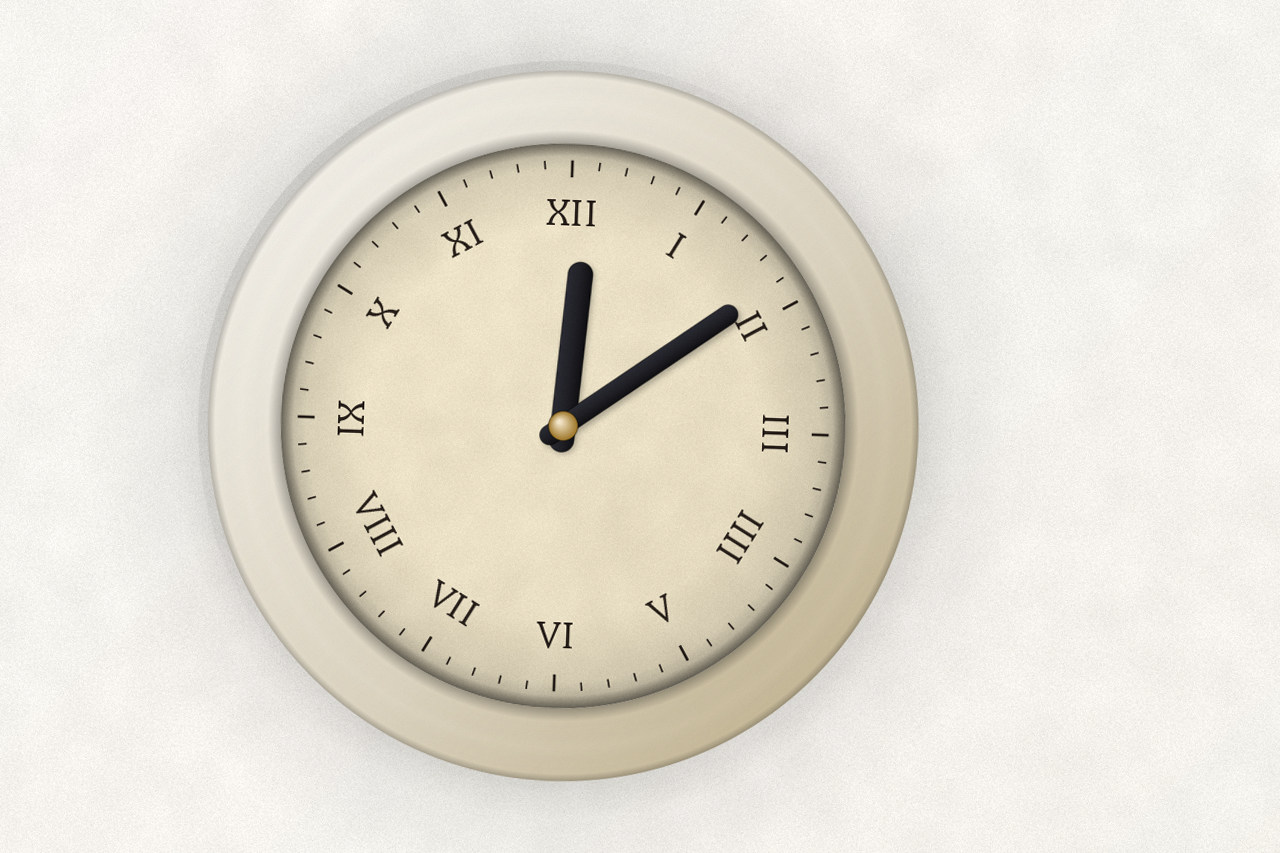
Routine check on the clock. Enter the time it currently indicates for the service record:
12:09
